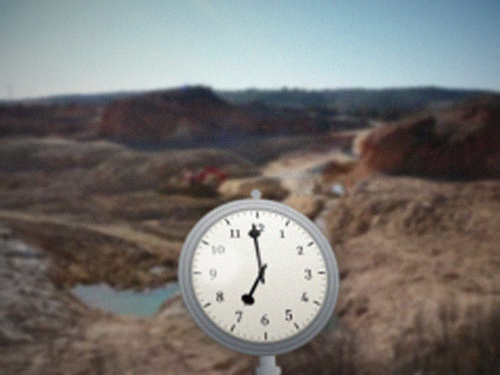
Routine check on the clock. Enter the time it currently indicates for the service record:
6:59
